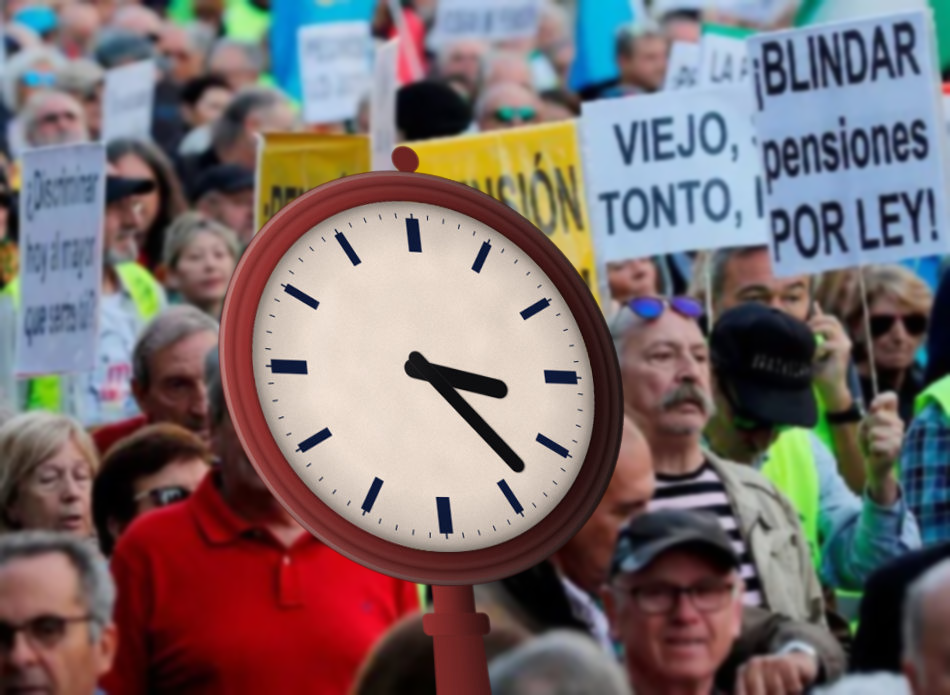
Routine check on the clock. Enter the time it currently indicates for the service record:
3:23
